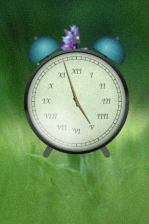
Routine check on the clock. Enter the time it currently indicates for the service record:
4:57
